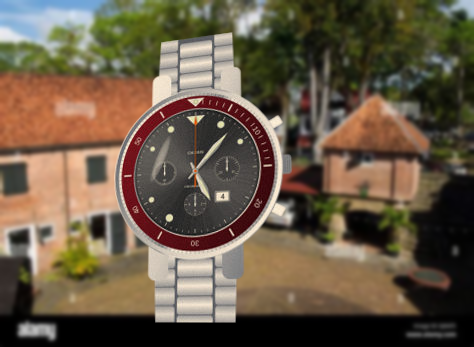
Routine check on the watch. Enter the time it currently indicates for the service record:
5:07
